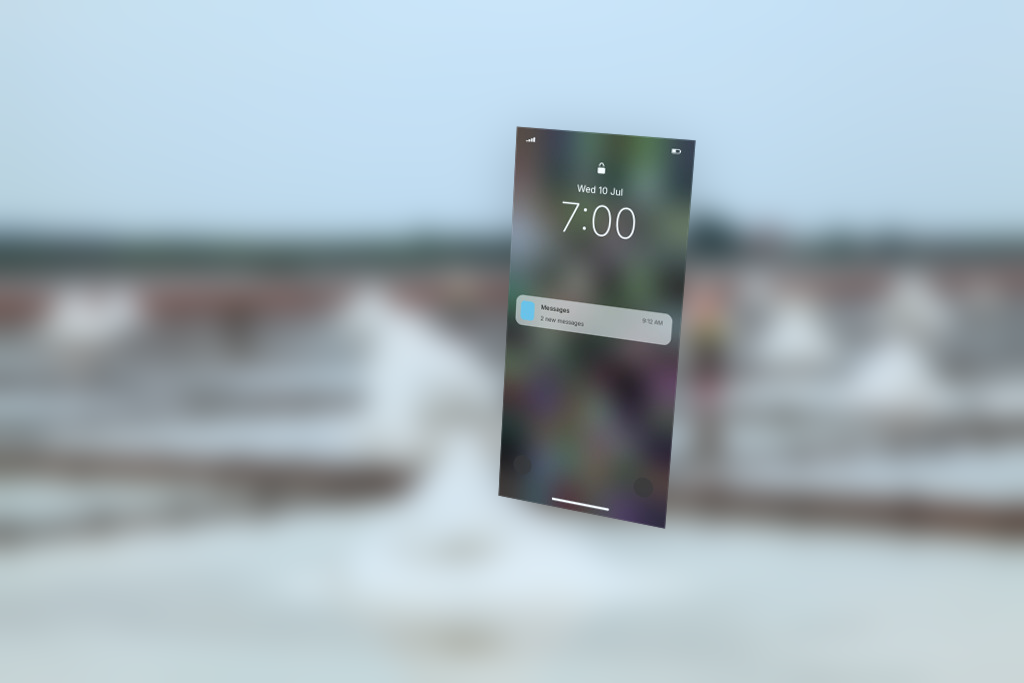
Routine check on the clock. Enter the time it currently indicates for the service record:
7:00
